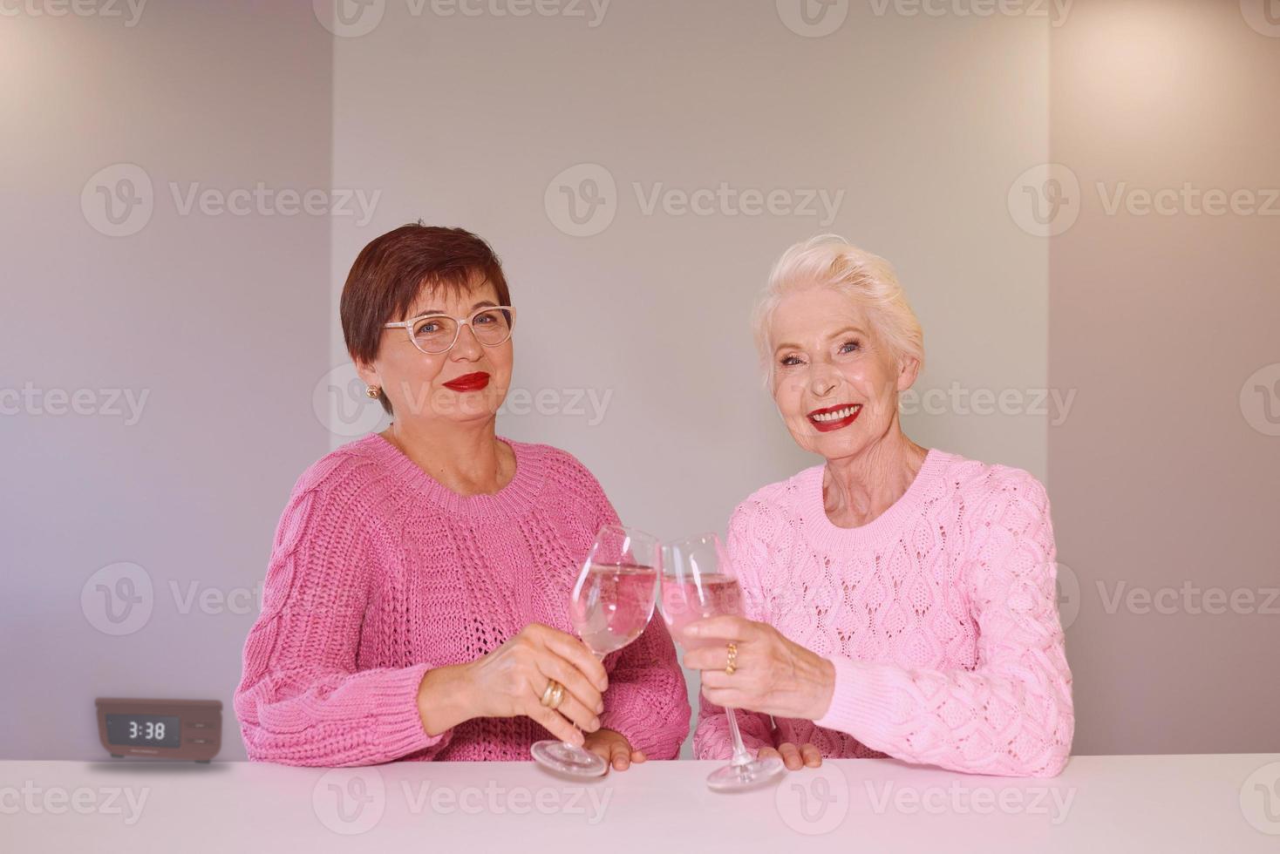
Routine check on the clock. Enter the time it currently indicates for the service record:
3:38
